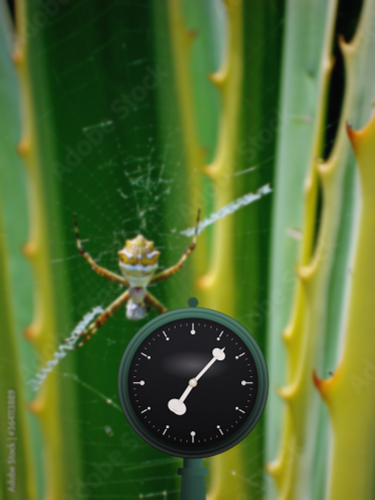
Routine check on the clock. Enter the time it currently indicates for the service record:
7:07
